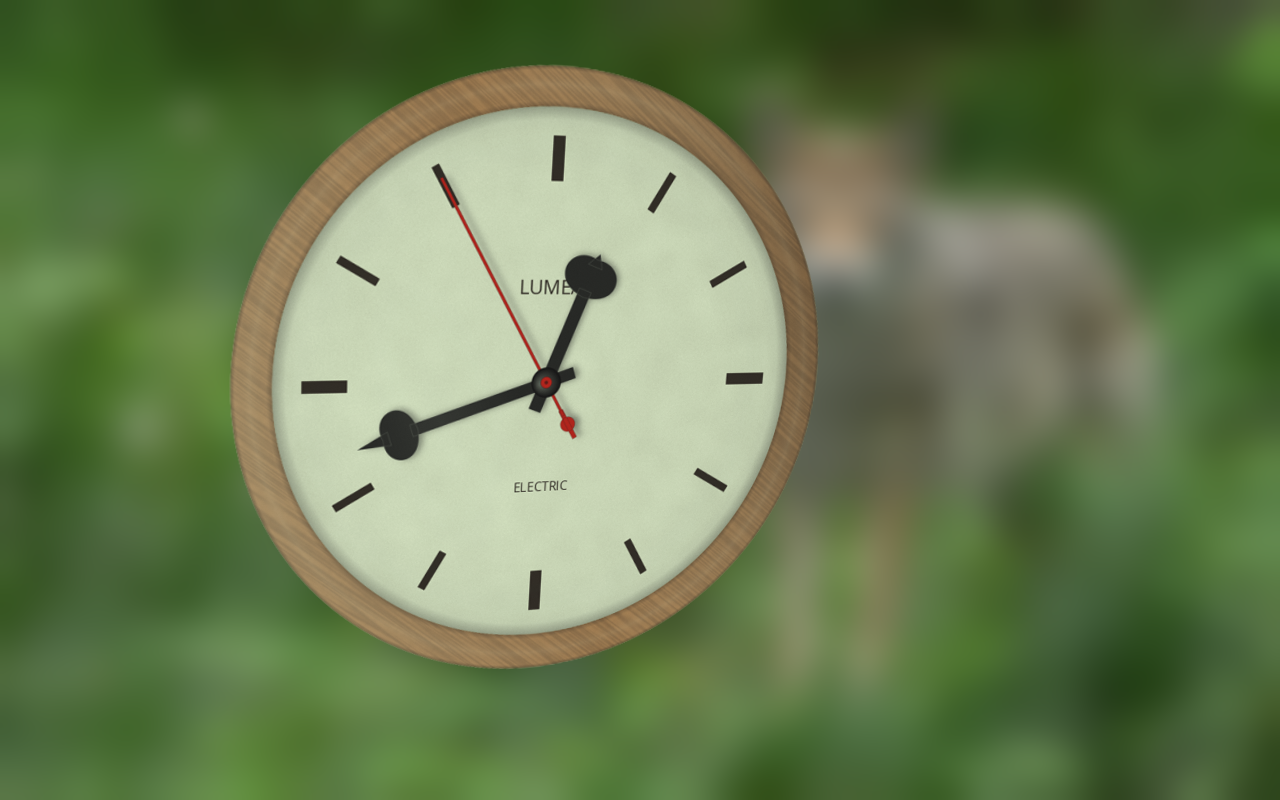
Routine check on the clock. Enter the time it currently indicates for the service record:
12:41:55
